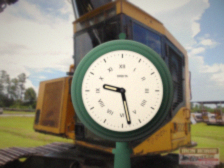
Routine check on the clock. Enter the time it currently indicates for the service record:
9:28
